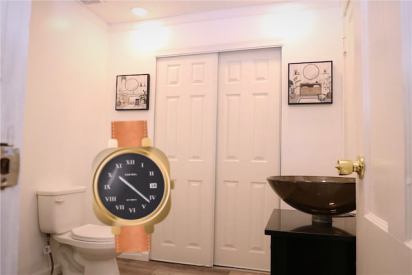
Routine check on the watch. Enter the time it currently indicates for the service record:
10:22
